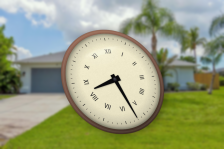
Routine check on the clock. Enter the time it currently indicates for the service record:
8:27
